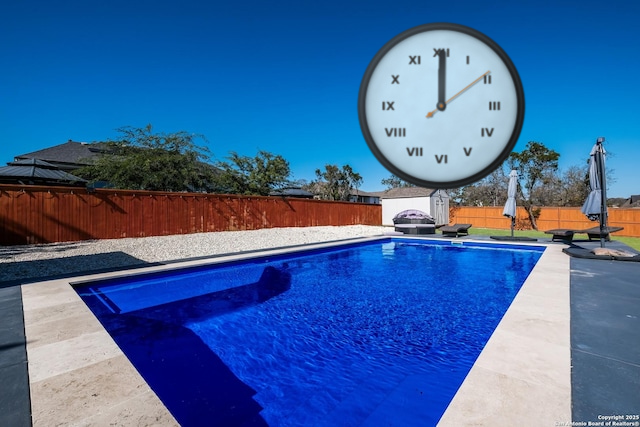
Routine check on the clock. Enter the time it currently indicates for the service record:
12:00:09
